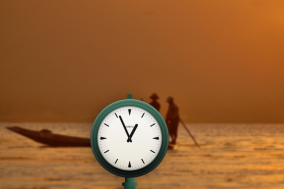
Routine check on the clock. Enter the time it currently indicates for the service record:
12:56
